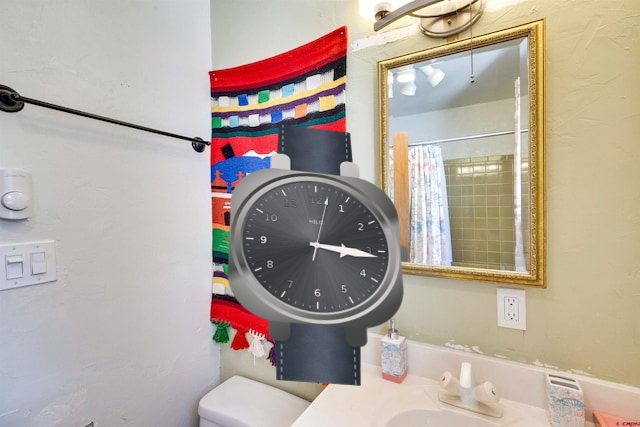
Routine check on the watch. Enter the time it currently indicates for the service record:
3:16:02
